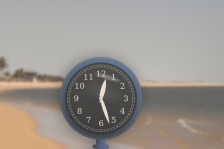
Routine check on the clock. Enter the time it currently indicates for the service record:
12:27
